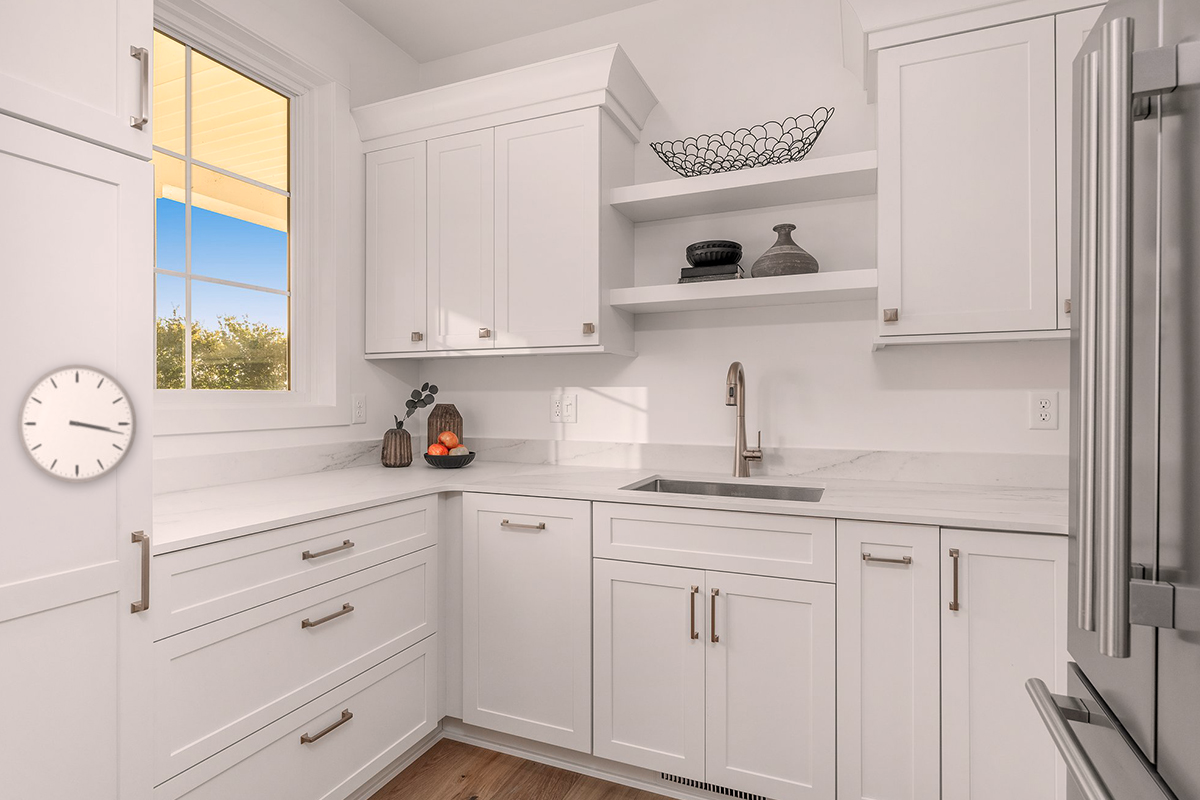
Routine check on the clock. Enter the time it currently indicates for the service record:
3:17
